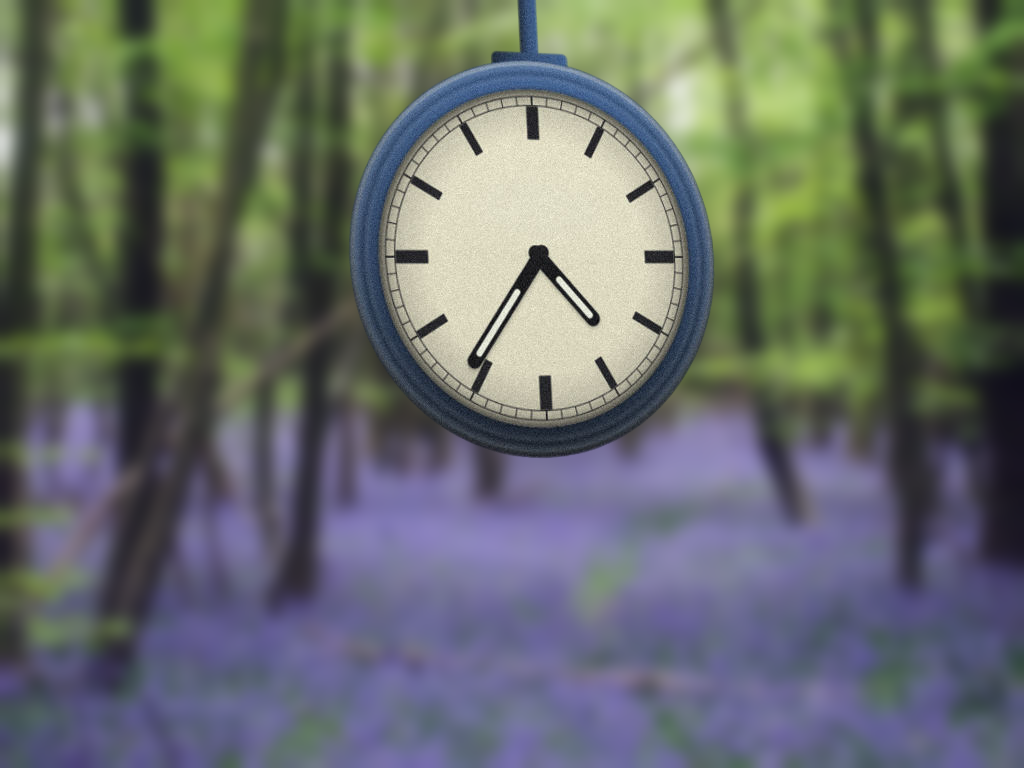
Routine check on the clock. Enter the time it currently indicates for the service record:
4:36
